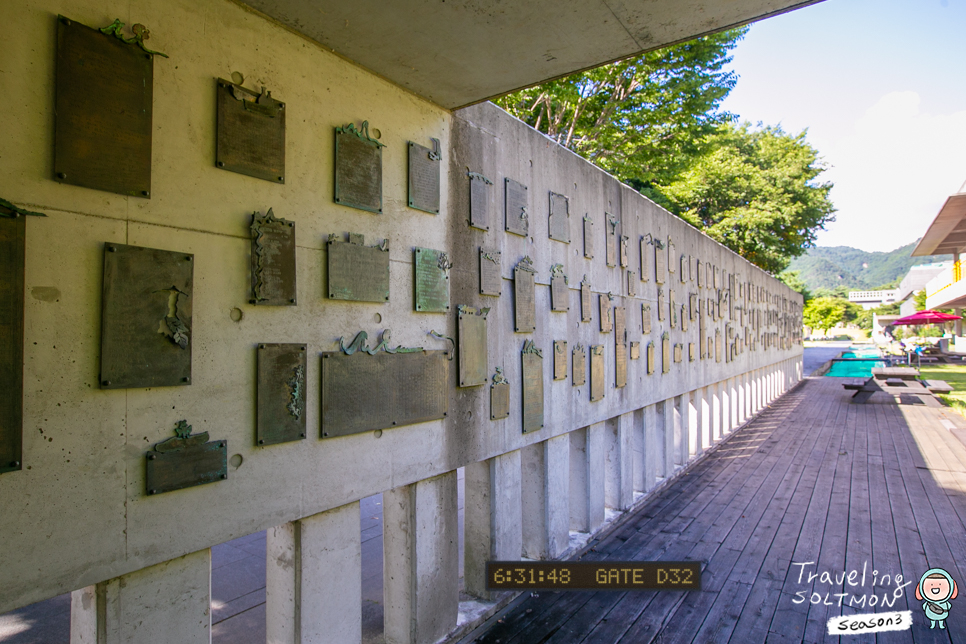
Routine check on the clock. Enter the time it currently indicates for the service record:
6:31:48
